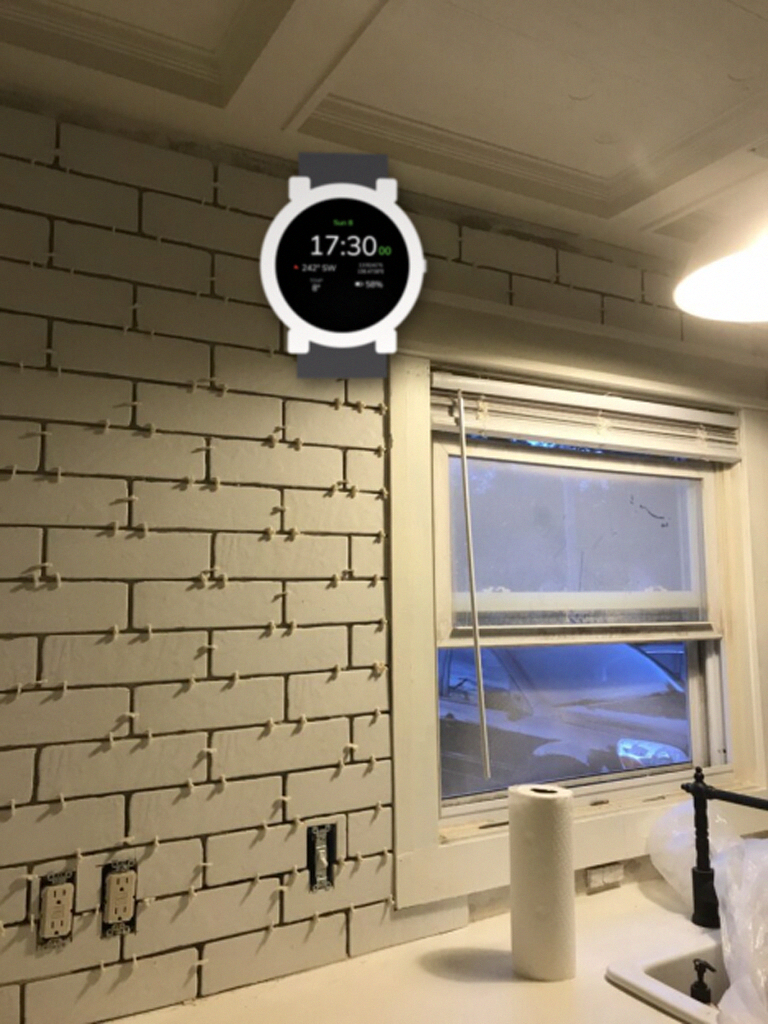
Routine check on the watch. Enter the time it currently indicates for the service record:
17:30
